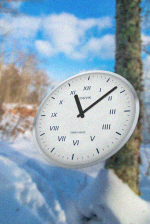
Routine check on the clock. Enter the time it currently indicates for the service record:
11:08
